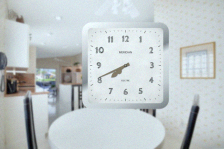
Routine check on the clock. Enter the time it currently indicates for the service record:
7:41
